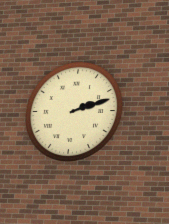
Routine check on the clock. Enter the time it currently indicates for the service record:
2:12
